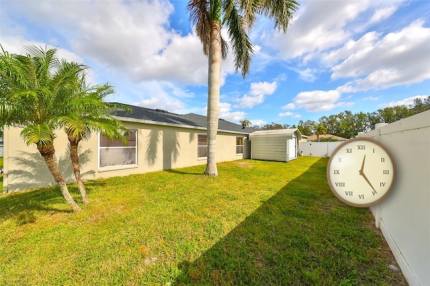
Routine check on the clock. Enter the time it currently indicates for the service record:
12:24
